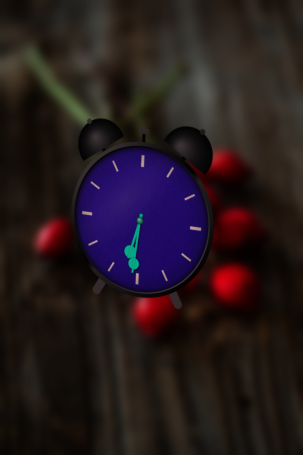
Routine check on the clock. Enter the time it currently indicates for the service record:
6:31
